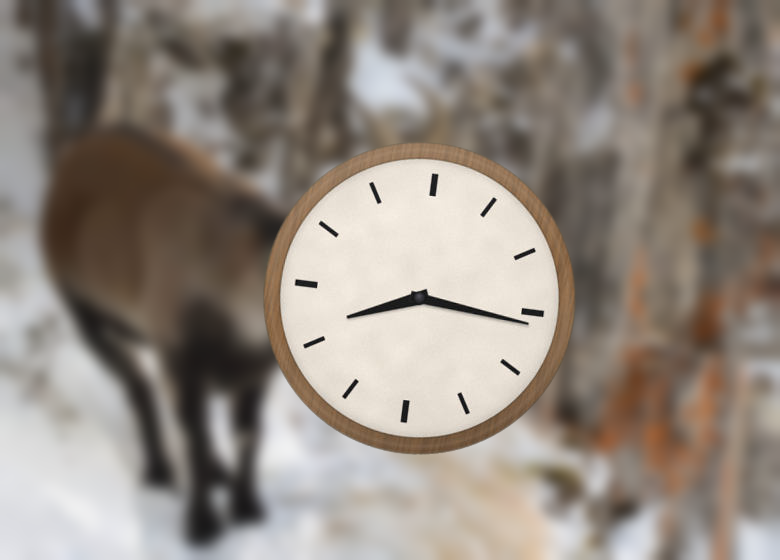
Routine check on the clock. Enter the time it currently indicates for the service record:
8:16
